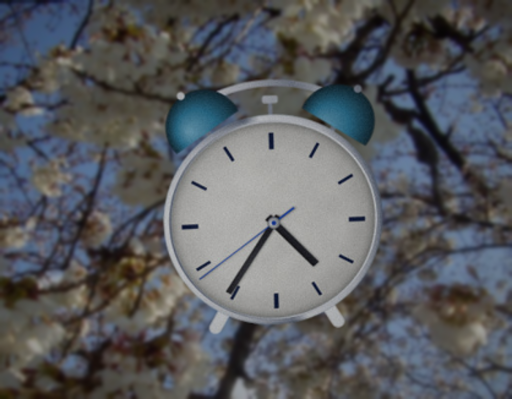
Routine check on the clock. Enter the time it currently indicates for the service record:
4:35:39
